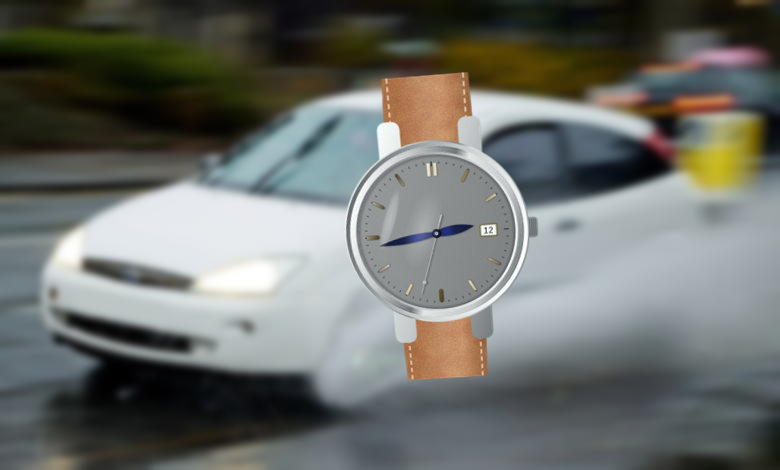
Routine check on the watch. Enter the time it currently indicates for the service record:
2:43:33
